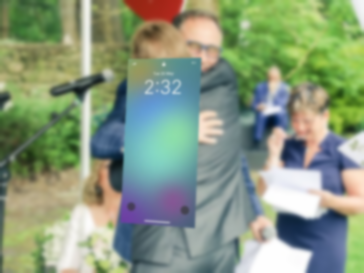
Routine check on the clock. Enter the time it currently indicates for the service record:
2:32
